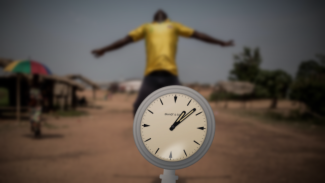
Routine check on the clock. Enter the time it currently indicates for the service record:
1:08
